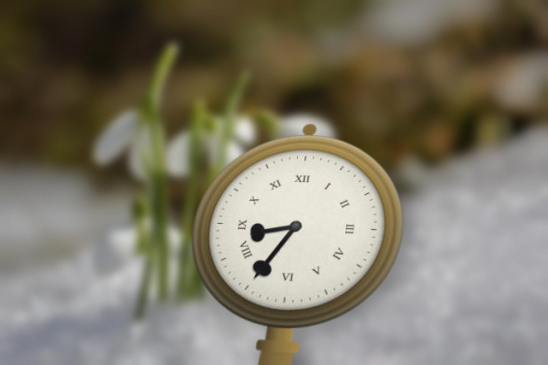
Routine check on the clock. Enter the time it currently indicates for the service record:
8:35
